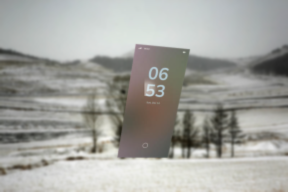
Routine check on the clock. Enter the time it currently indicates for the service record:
6:53
